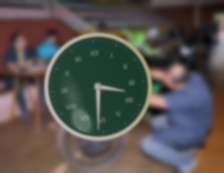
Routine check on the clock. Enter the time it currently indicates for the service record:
3:31
